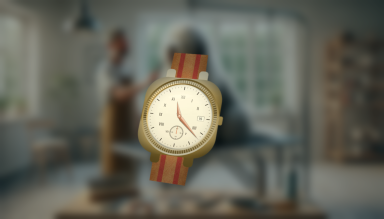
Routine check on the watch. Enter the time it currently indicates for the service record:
11:22
